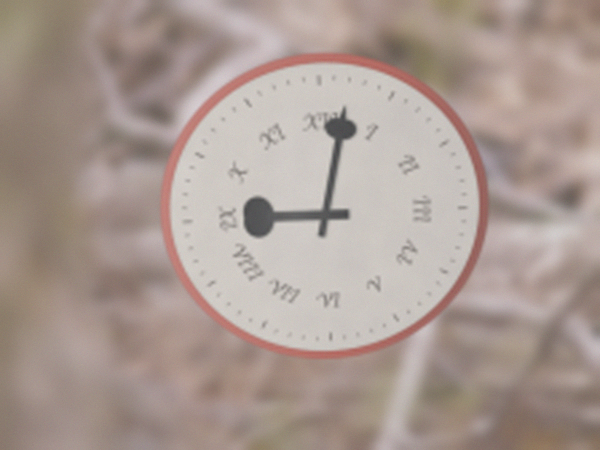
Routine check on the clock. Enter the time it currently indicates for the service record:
9:02
